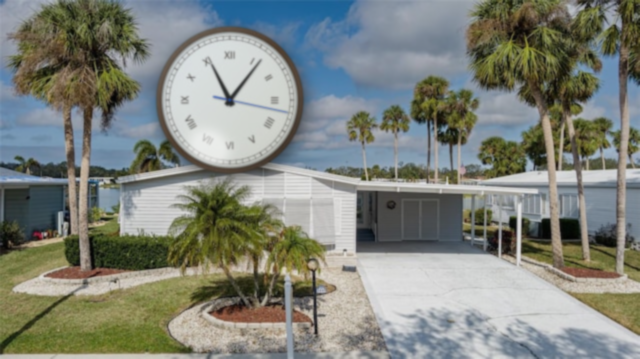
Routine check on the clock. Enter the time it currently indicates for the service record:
11:06:17
